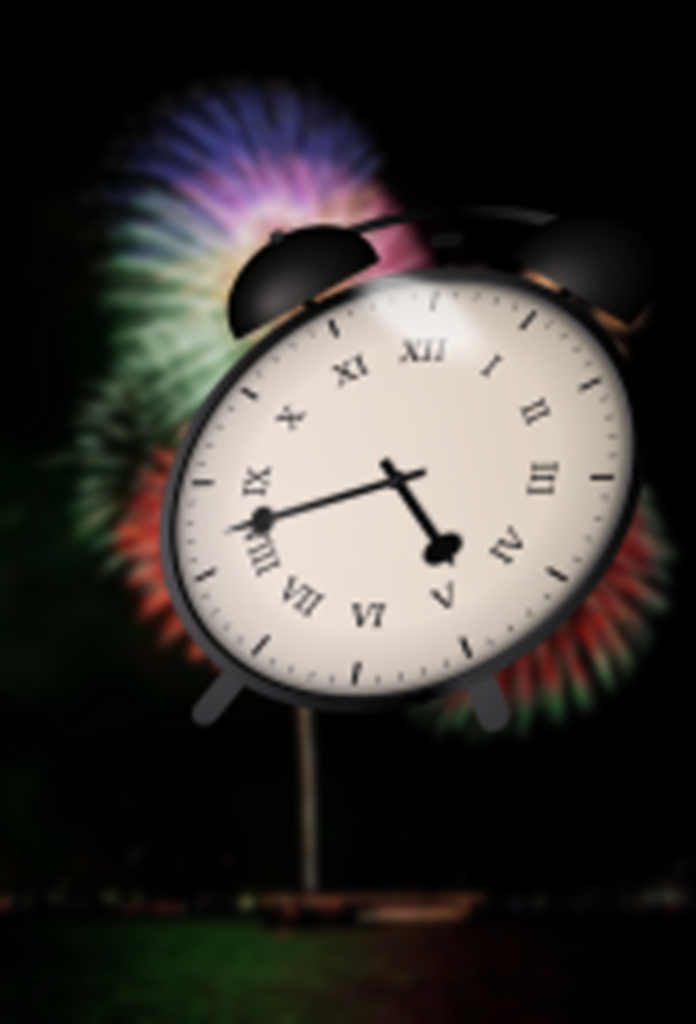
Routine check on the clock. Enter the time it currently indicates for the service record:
4:42
